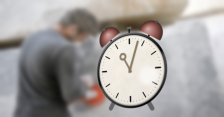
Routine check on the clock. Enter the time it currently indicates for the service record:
11:03
